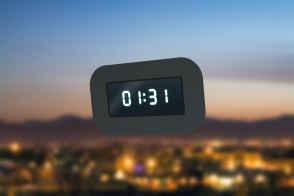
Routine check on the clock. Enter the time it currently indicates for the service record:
1:31
